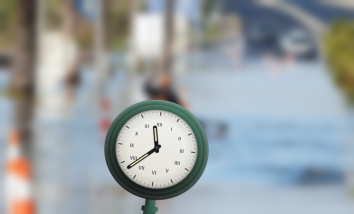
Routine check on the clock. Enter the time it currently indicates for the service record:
11:38
